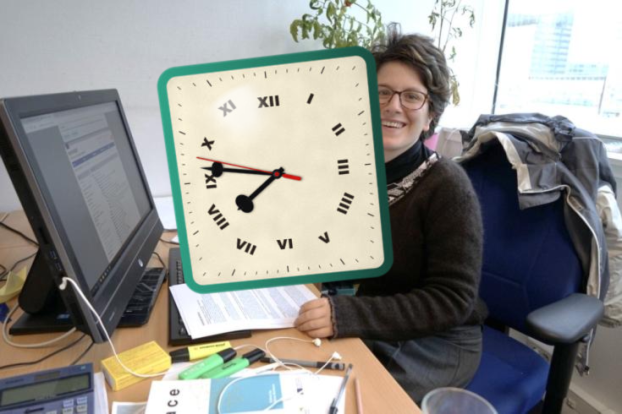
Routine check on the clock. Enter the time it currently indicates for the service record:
7:46:48
